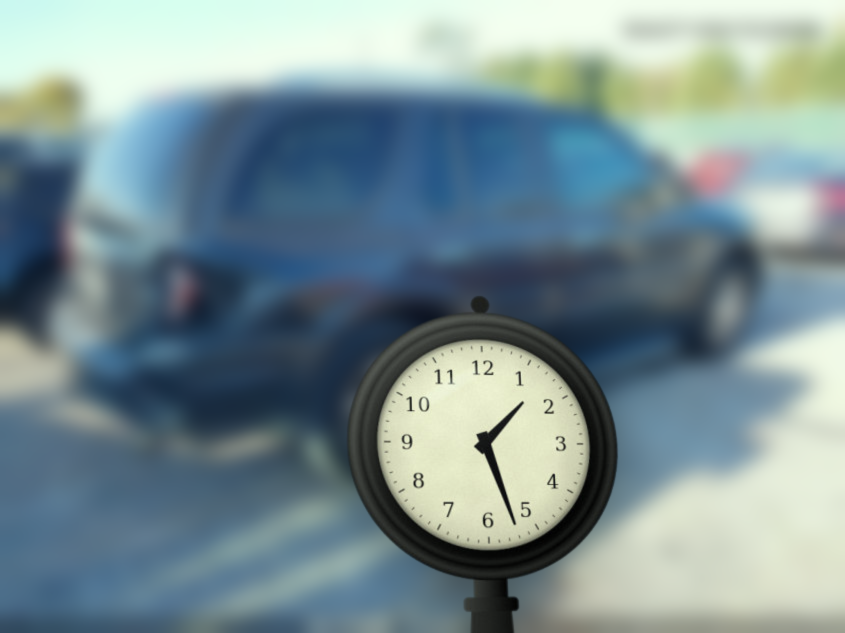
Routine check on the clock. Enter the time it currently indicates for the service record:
1:27
